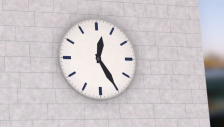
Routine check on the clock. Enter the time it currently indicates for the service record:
12:25
